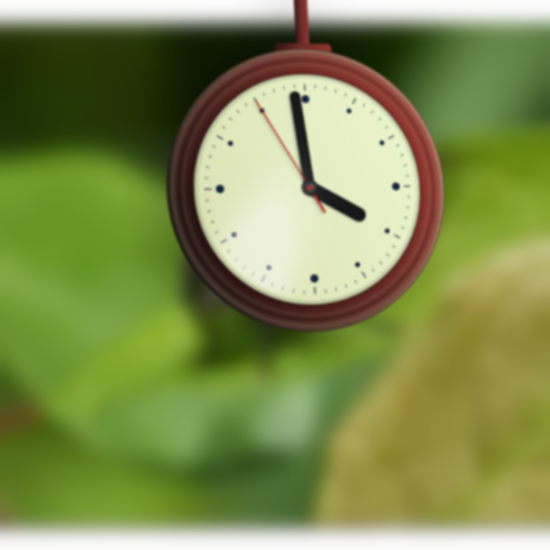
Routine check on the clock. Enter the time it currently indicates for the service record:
3:58:55
